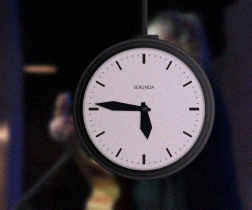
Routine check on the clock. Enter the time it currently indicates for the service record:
5:46
